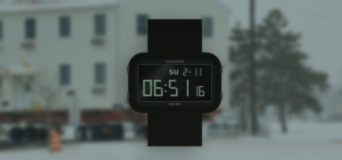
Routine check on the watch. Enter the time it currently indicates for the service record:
6:51:16
